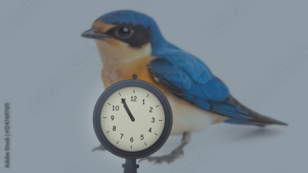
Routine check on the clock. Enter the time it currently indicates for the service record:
10:55
